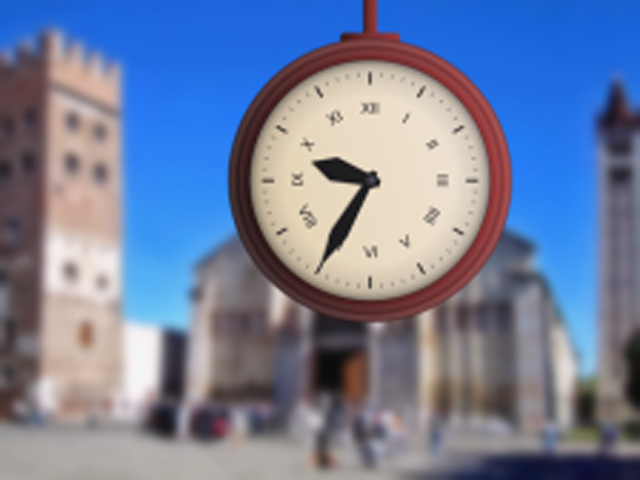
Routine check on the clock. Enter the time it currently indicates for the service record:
9:35
